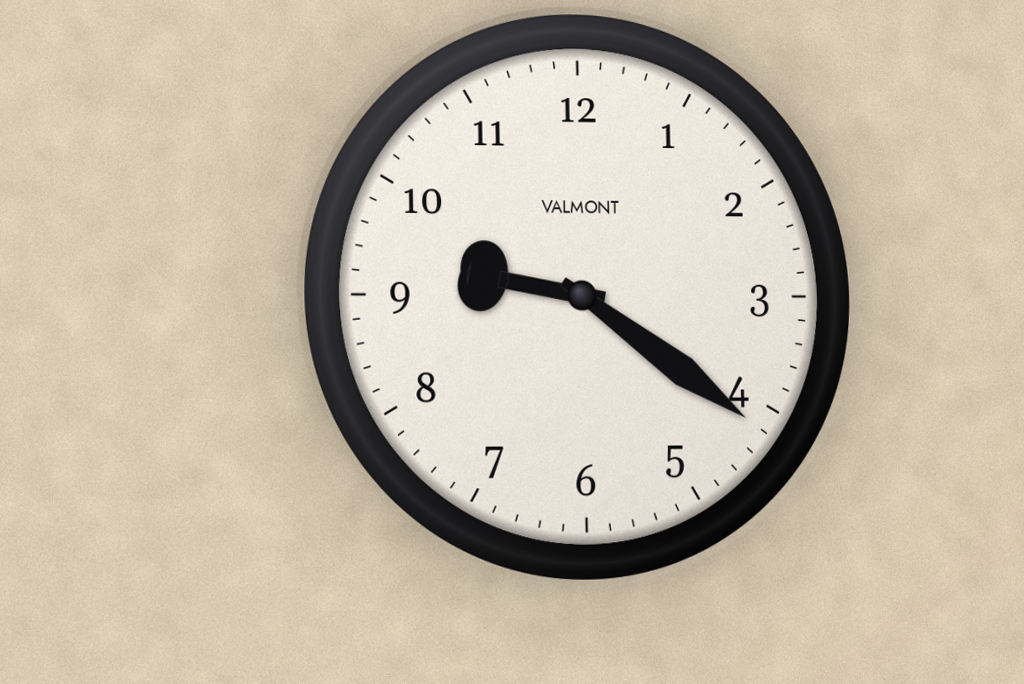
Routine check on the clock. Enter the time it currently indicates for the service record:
9:21
